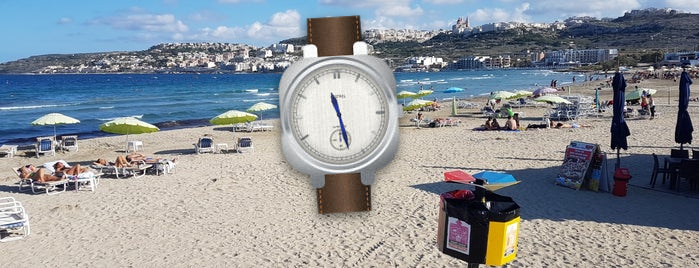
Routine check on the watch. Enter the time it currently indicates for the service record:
11:28
